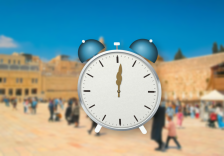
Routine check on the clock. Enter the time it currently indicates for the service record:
12:01
